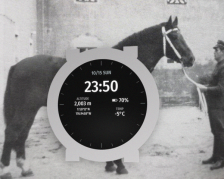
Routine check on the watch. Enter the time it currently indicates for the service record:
23:50
